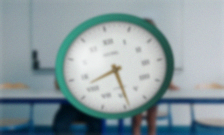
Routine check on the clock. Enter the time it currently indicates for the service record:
8:29
